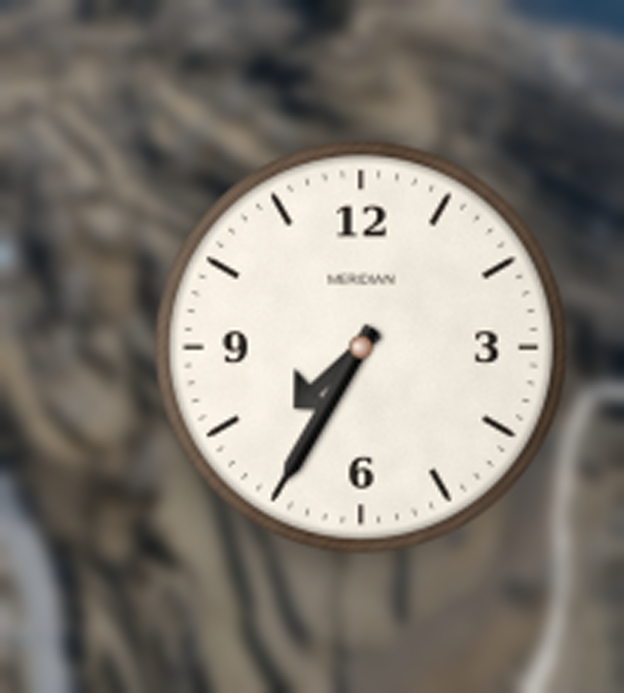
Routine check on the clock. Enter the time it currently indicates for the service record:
7:35
